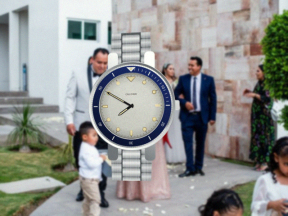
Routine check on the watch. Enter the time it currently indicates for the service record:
7:50
